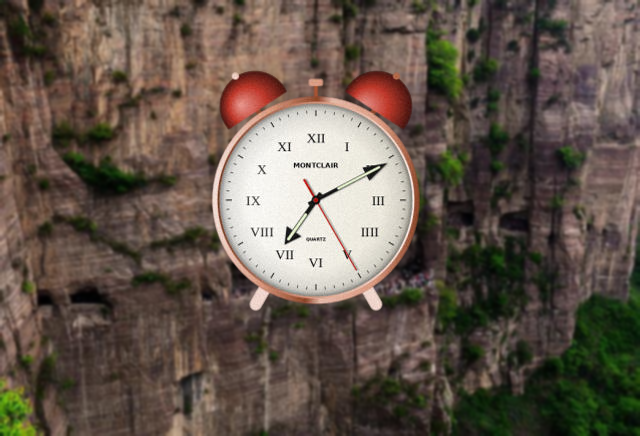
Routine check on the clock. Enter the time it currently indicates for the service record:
7:10:25
